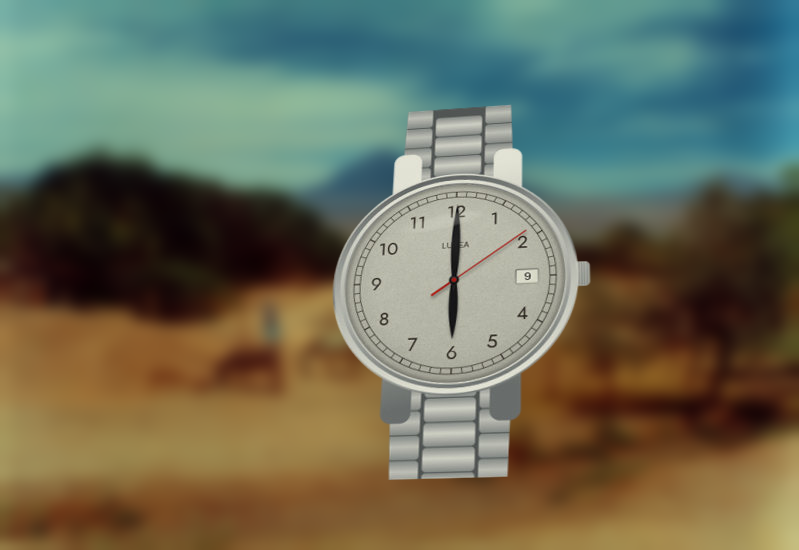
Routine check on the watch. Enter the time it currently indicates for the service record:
6:00:09
